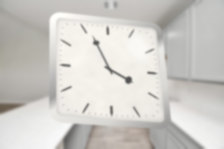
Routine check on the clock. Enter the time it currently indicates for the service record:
3:56
